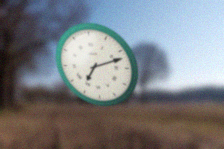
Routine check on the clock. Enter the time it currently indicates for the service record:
7:12
